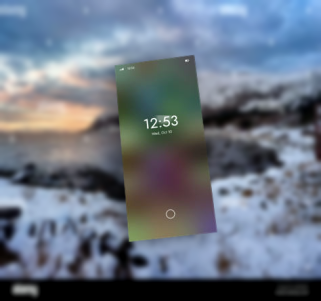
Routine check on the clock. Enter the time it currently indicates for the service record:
12:53
